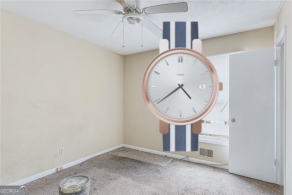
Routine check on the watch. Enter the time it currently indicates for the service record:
4:39
